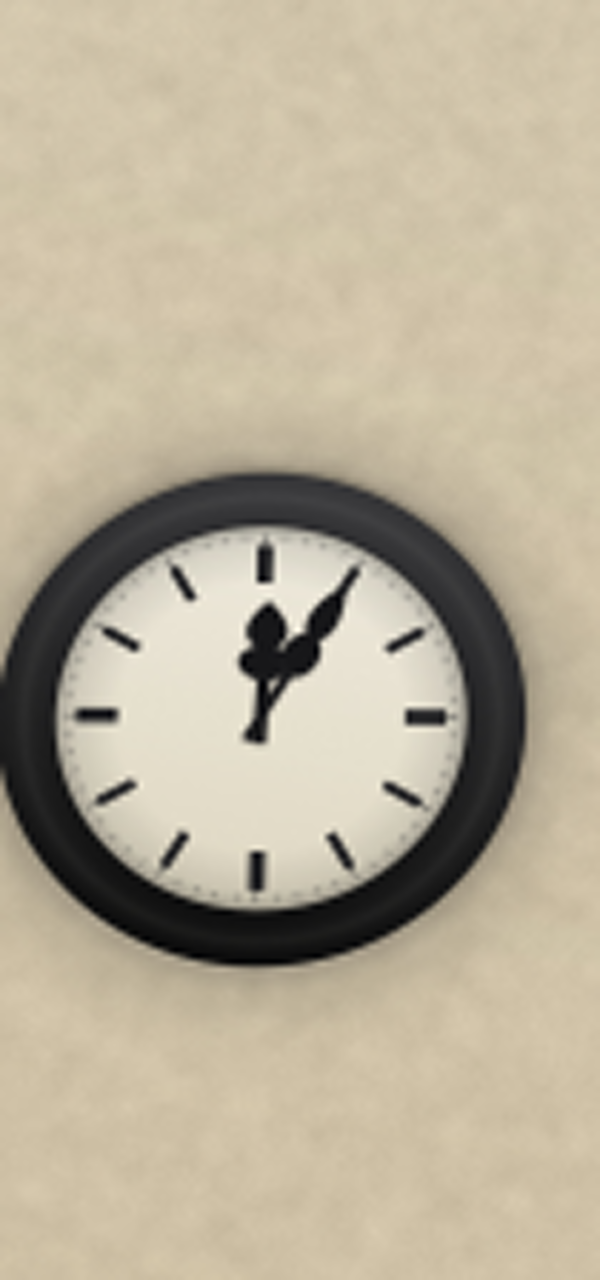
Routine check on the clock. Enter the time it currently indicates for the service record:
12:05
